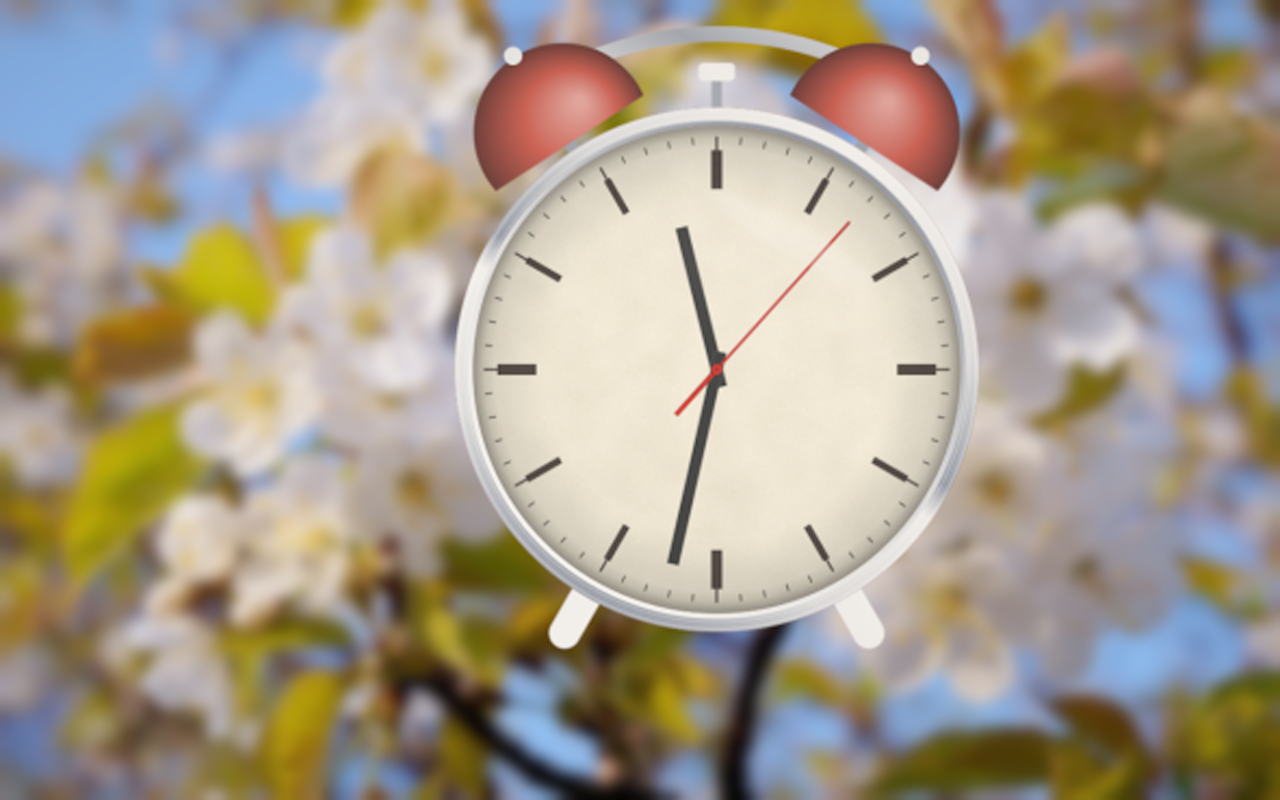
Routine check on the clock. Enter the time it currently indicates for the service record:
11:32:07
